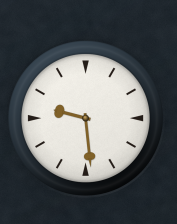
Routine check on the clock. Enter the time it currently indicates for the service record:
9:29
